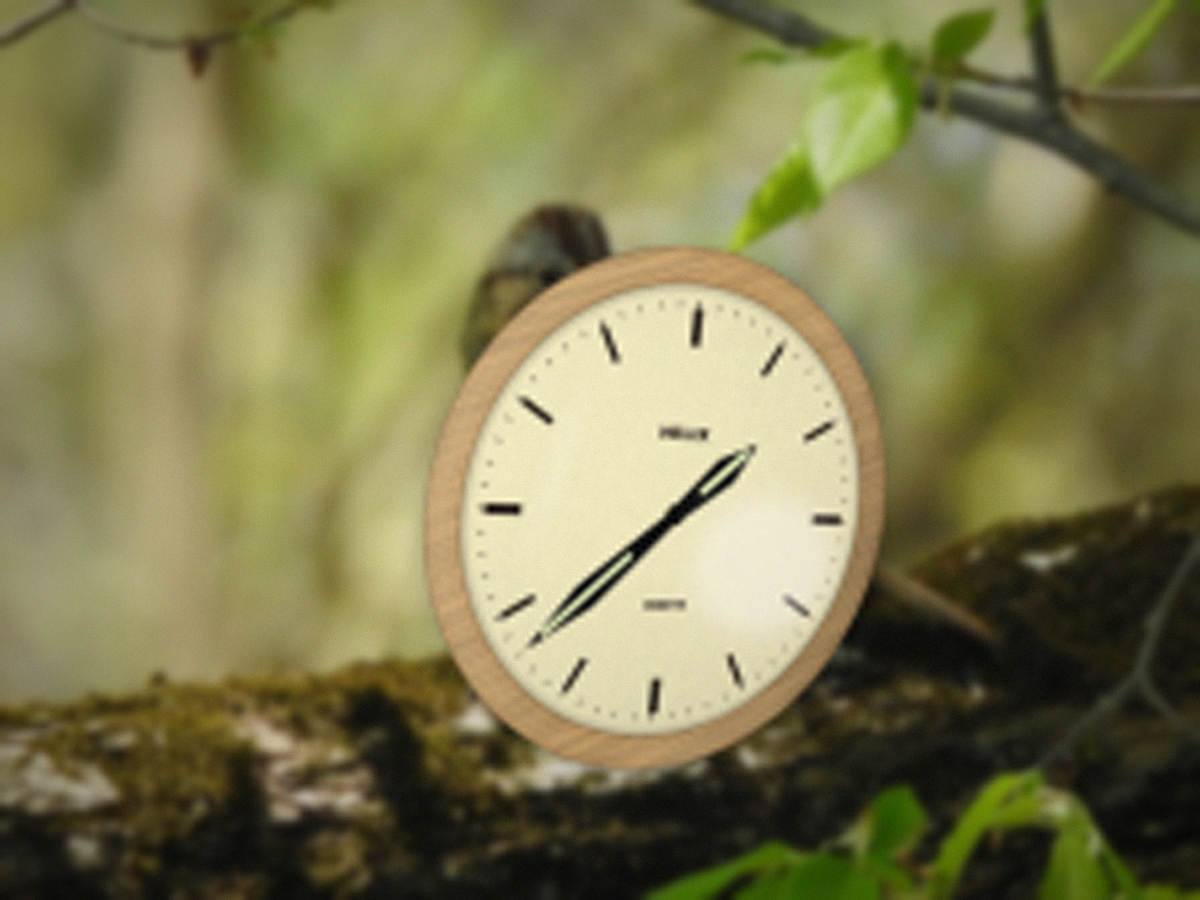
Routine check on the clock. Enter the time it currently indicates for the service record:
1:38
